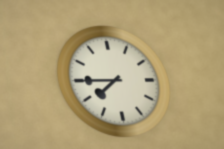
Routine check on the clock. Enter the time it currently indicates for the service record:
7:45
